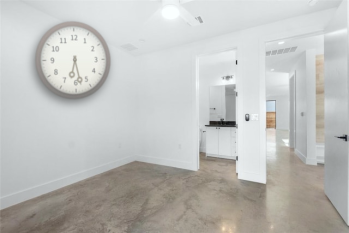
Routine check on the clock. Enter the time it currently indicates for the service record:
6:28
